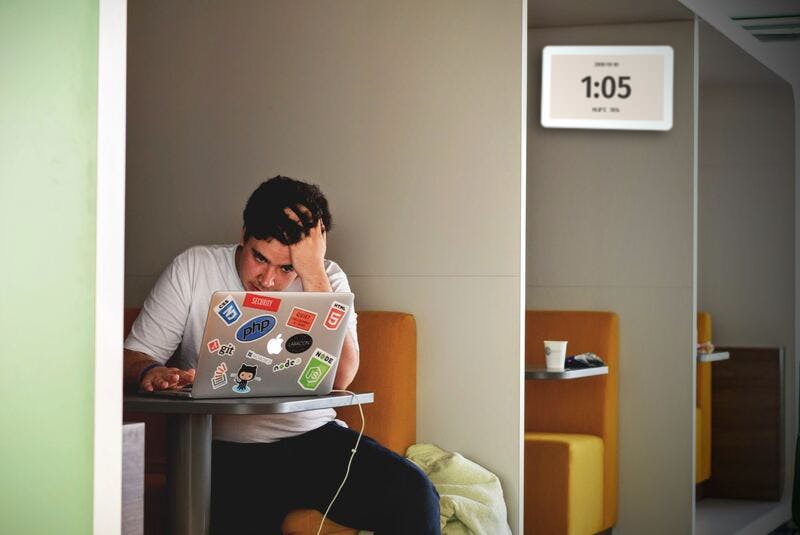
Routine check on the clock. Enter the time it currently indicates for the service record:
1:05
